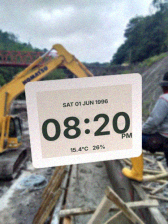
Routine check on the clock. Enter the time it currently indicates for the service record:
8:20
